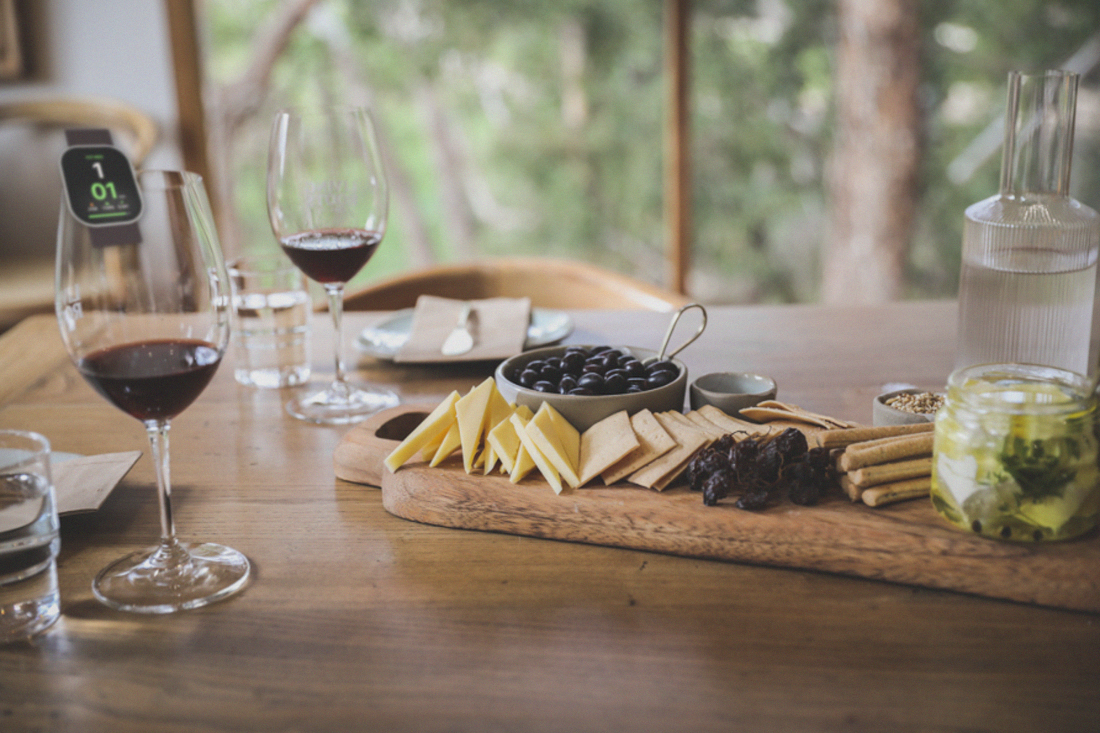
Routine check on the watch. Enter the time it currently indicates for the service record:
1:01
